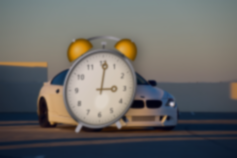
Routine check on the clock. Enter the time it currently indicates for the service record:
3:01
